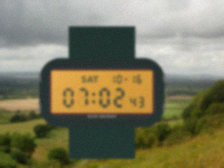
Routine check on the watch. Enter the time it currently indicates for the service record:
7:02
